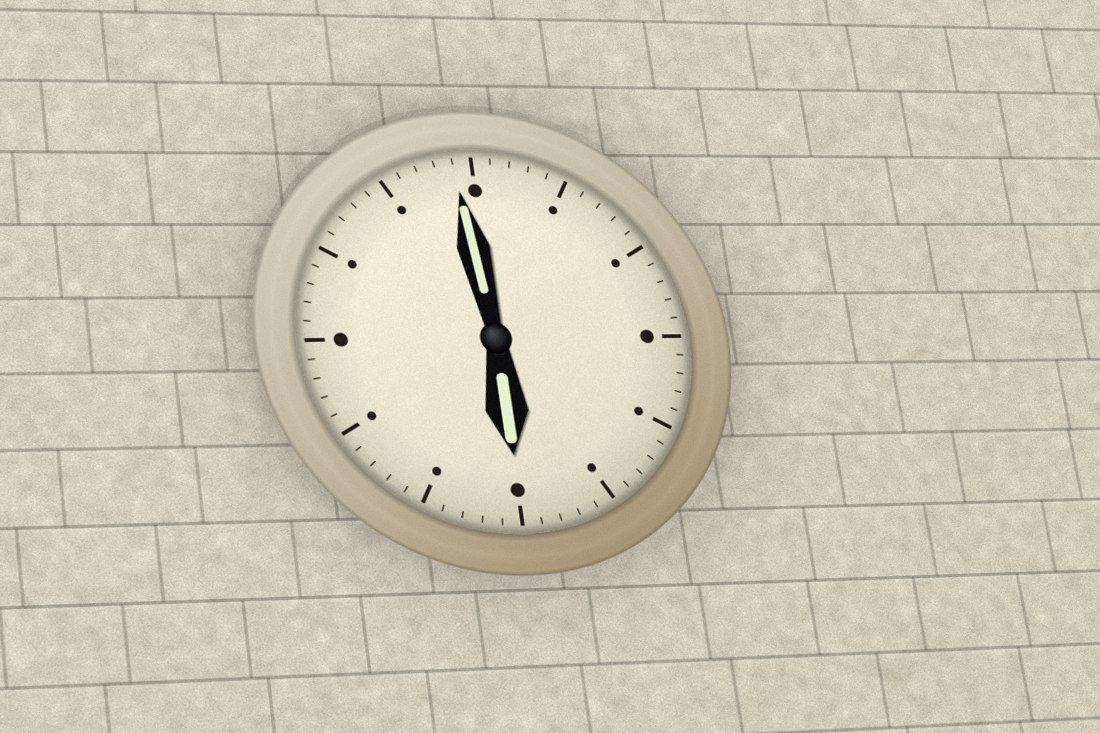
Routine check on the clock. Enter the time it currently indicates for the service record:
5:59
